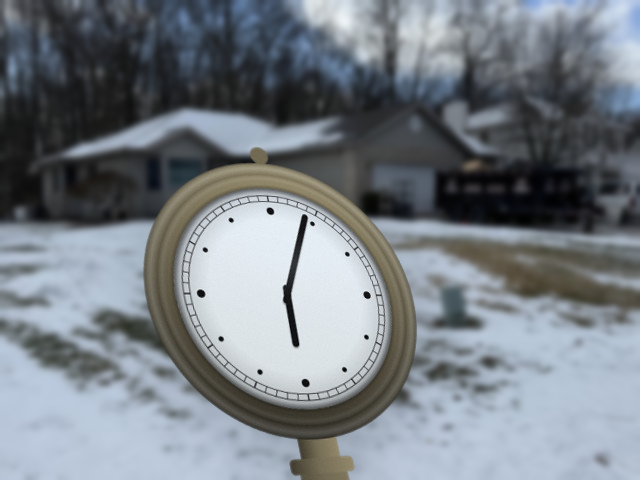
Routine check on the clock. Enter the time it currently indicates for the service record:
6:04
